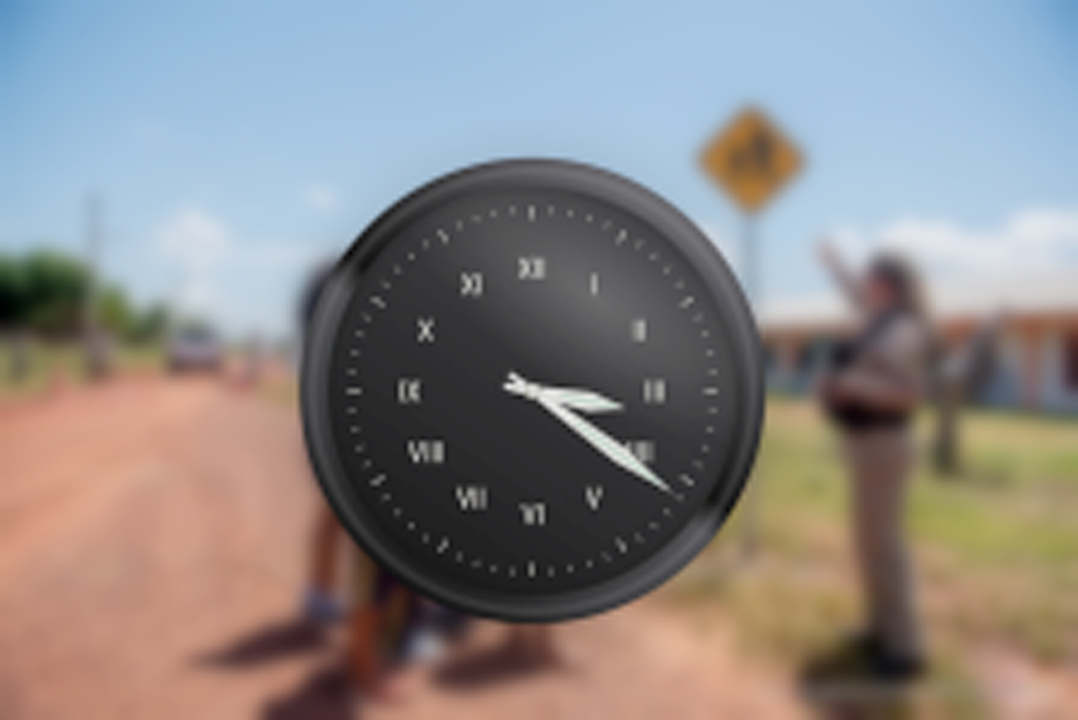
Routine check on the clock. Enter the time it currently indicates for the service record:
3:21
